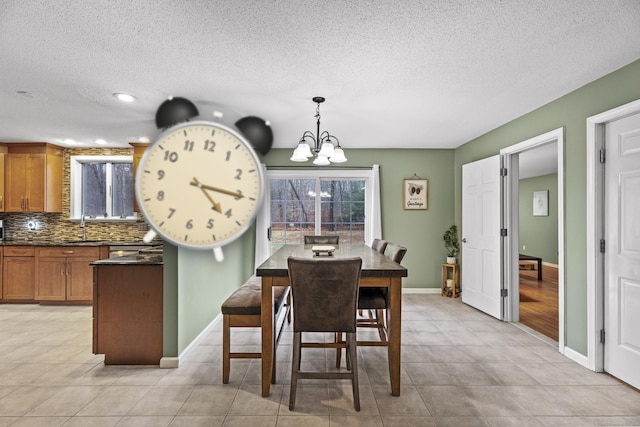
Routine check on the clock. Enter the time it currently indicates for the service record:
4:15
